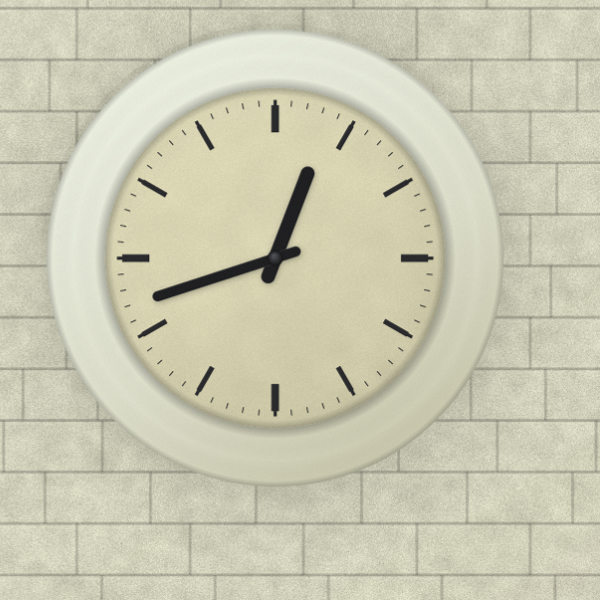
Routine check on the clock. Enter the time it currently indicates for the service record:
12:42
